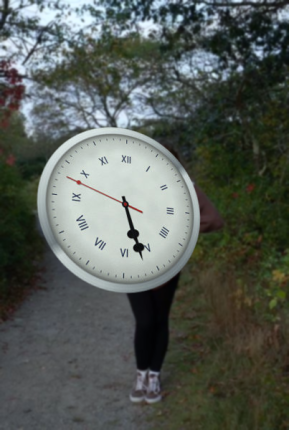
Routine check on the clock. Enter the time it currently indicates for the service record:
5:26:48
